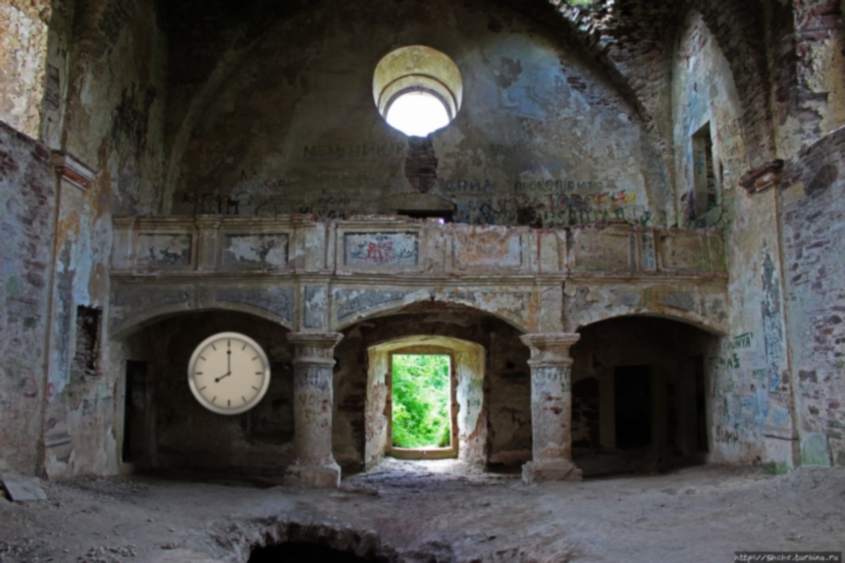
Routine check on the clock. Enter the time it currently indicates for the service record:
8:00
